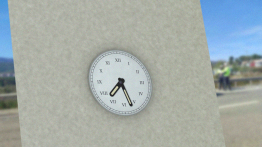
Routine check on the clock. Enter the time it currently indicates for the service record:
7:27
